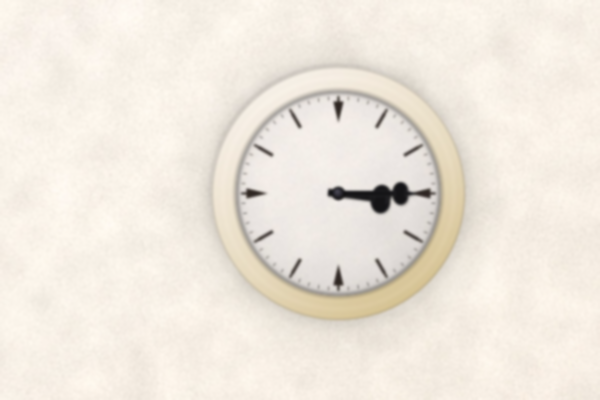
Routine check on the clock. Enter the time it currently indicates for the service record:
3:15
